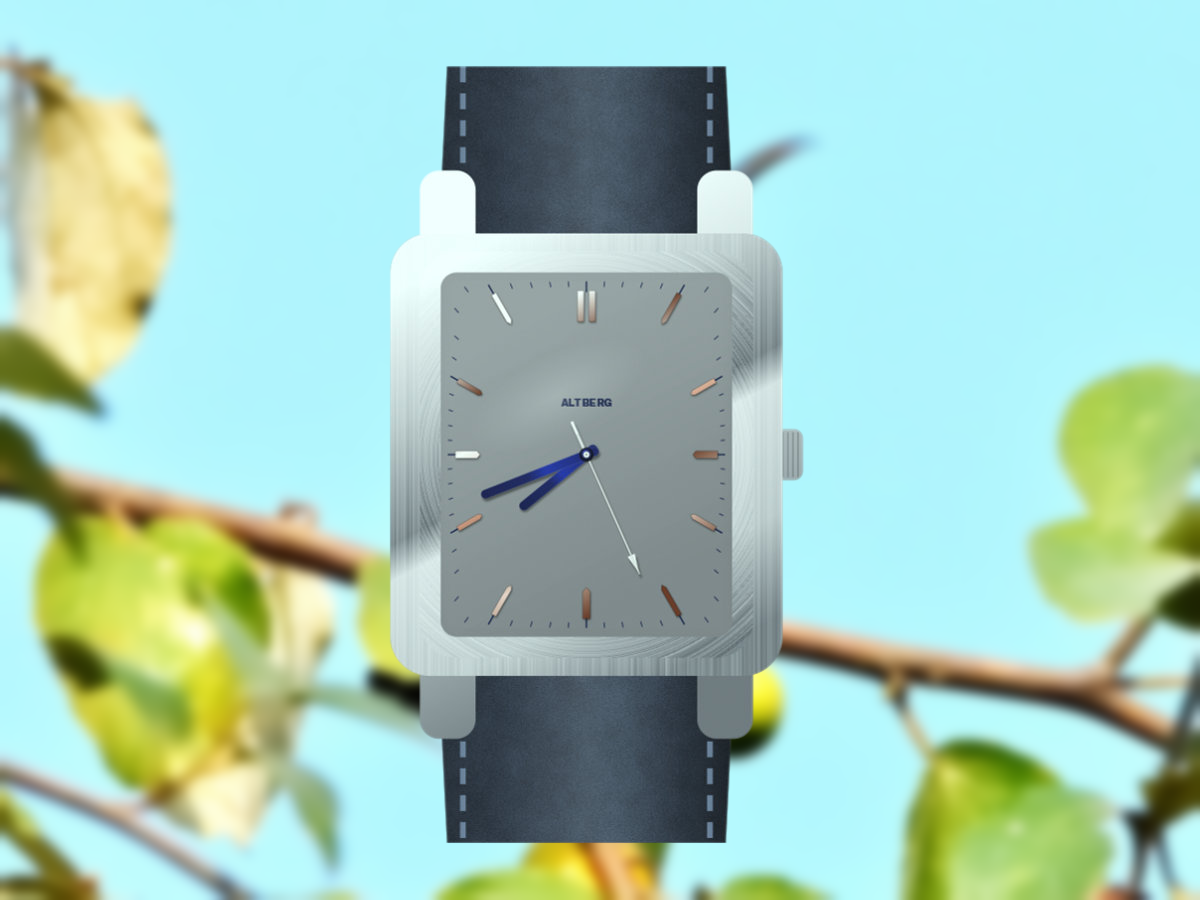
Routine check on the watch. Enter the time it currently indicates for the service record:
7:41:26
